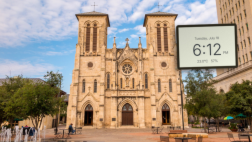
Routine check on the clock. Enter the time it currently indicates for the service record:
6:12
